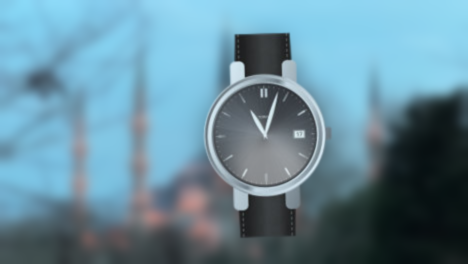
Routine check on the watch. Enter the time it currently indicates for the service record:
11:03
